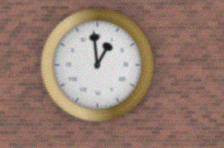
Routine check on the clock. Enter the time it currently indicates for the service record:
12:59
